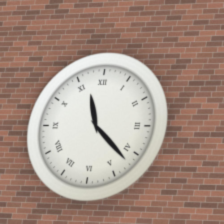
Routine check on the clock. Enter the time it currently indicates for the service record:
11:22
